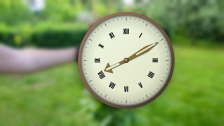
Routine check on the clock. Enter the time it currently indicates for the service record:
8:10
